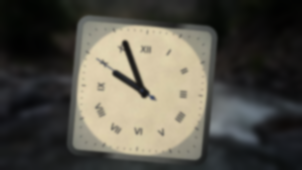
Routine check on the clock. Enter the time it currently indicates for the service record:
9:55:50
